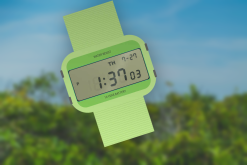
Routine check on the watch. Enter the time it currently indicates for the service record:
1:37:03
